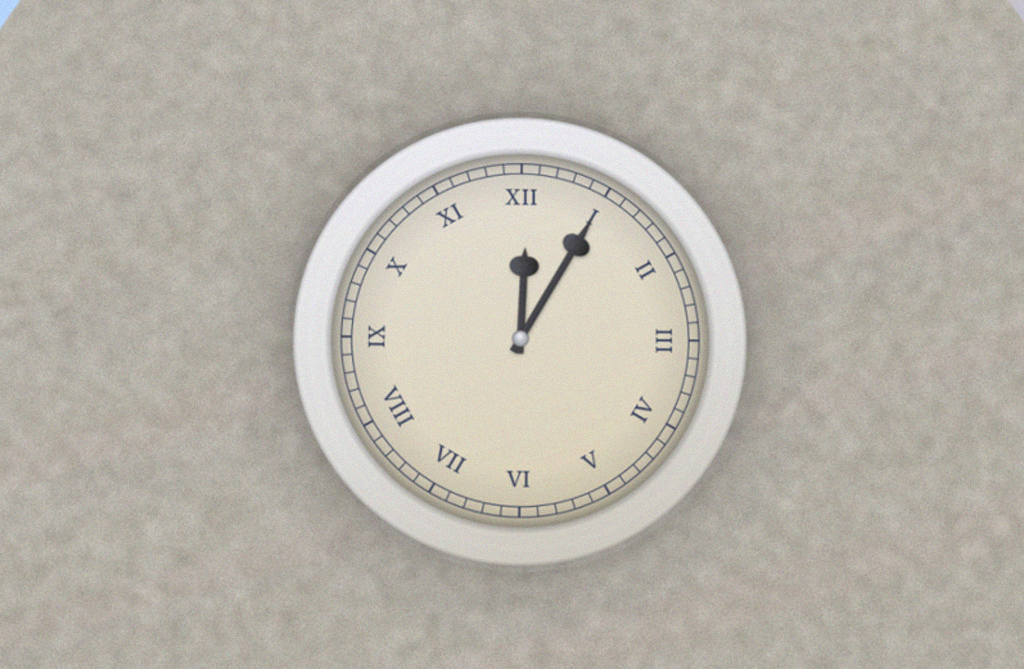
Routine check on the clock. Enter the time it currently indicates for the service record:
12:05
